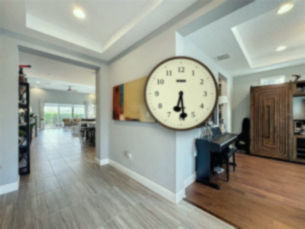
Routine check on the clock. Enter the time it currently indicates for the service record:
6:29
